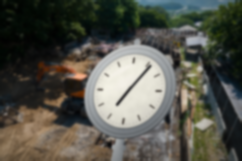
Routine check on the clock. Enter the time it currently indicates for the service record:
7:06
